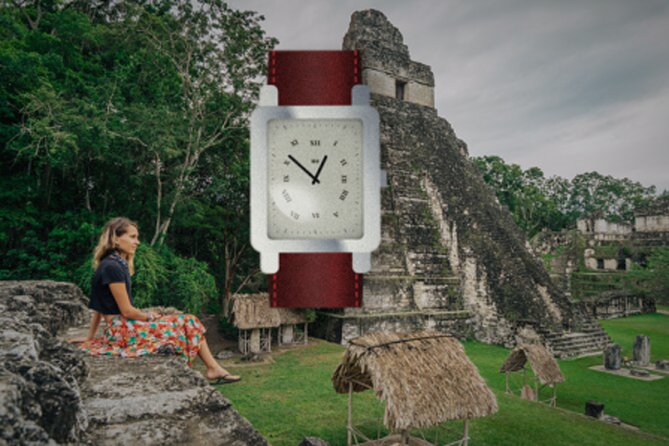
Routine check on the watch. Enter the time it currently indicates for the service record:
12:52
